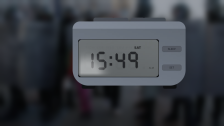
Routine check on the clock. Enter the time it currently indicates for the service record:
15:49
